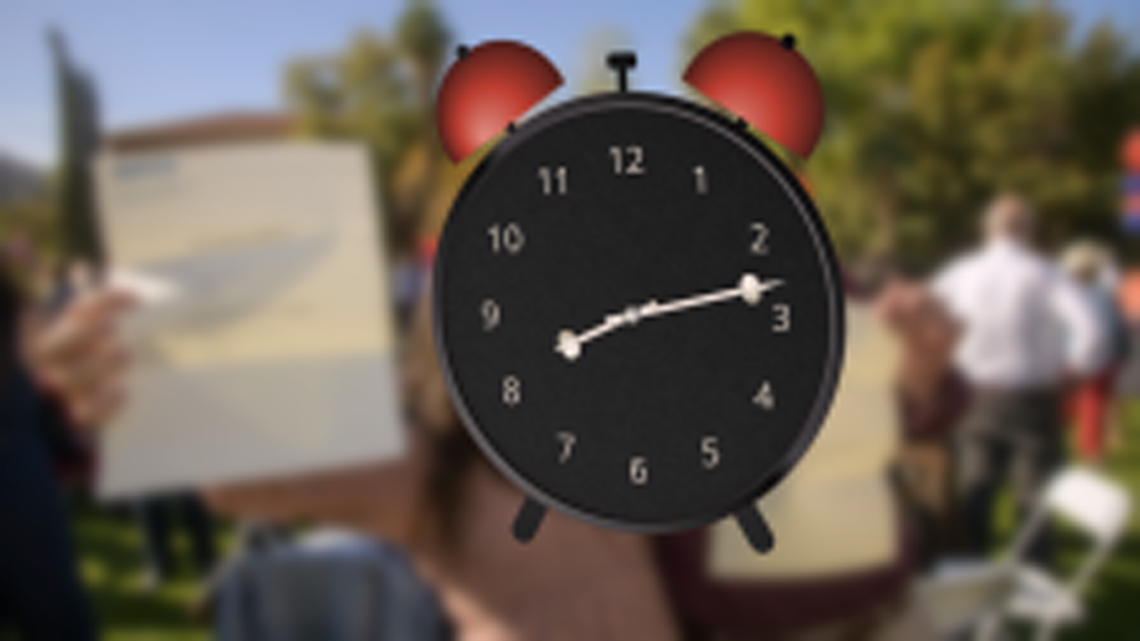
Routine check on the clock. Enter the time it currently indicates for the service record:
8:13
